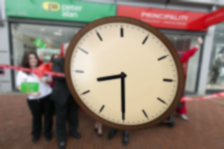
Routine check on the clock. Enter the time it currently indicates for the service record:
8:30
